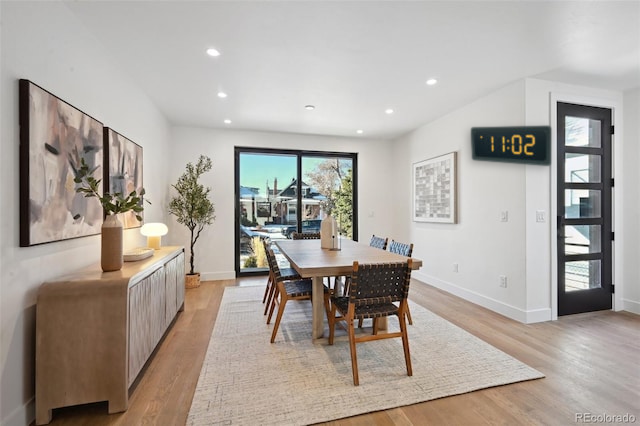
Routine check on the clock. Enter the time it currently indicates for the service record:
11:02
